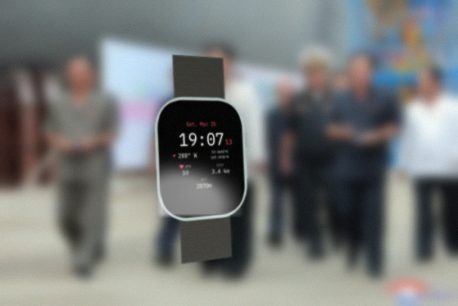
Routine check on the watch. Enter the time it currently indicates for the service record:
19:07
